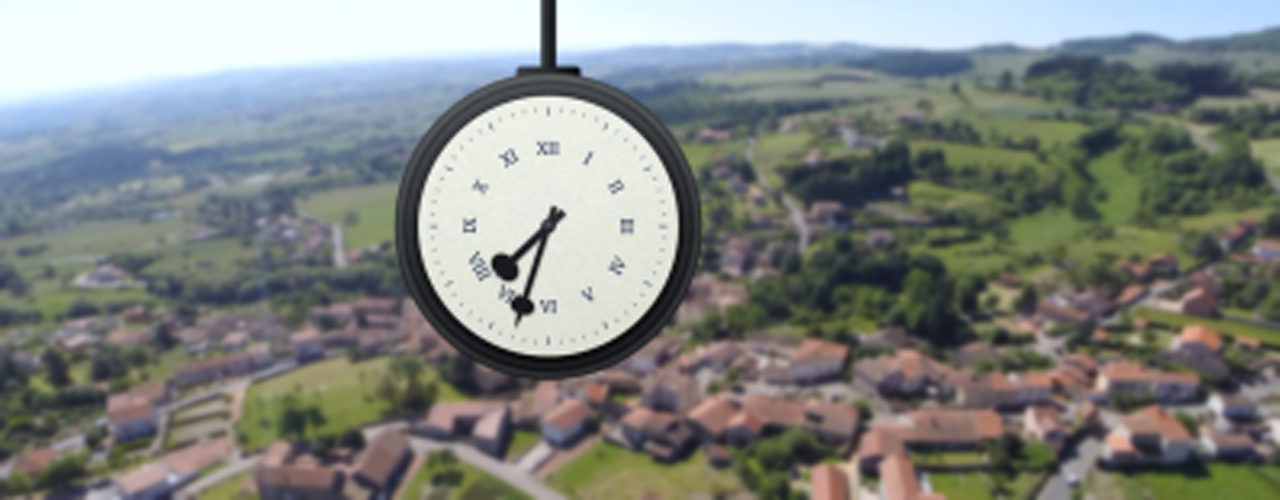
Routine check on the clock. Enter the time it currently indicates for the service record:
7:33
